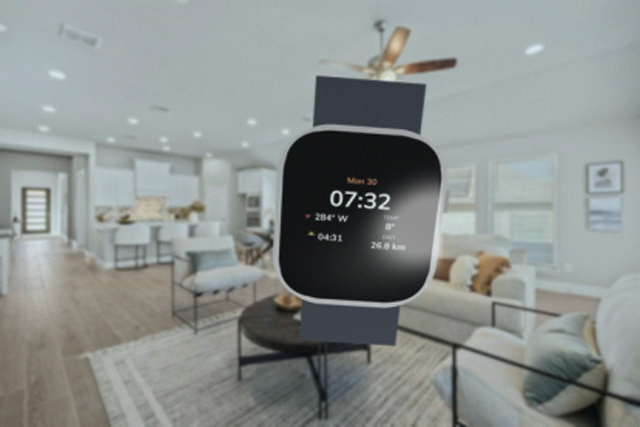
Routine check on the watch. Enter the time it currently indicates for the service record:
7:32
